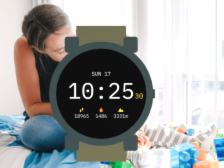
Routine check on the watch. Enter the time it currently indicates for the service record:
10:25
